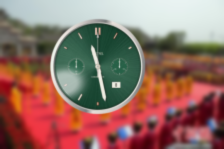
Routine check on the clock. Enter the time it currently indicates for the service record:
11:28
